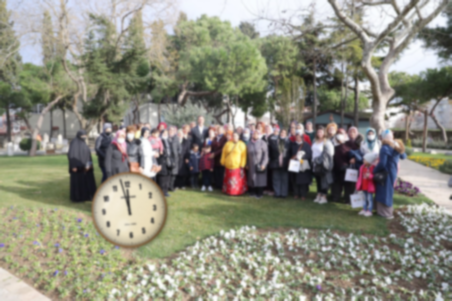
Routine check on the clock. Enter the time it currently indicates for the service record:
11:58
